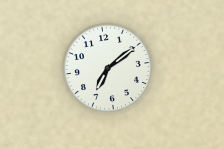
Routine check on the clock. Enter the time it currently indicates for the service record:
7:10
